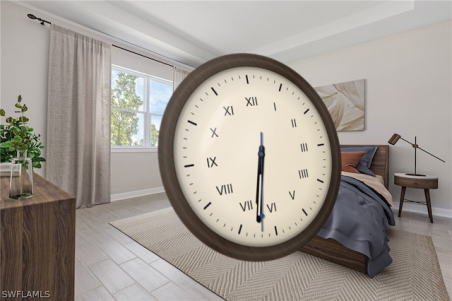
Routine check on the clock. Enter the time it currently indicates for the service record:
6:32:32
